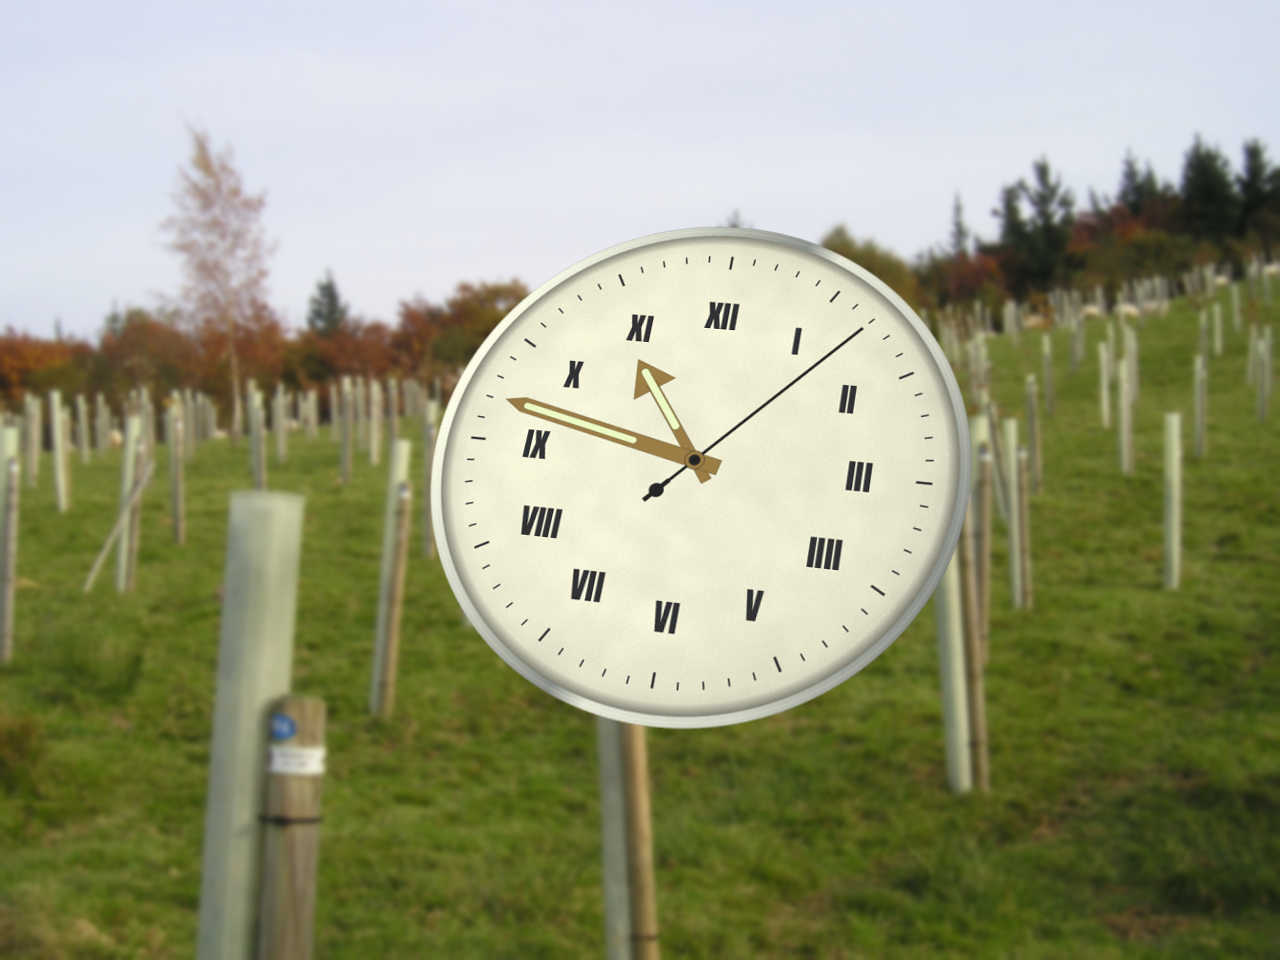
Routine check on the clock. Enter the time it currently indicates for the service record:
10:47:07
